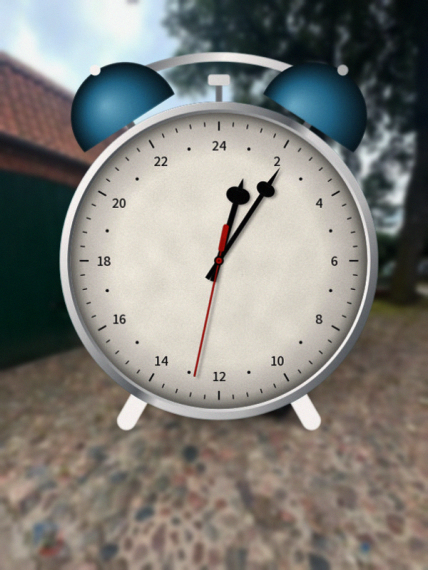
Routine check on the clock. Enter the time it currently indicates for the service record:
1:05:32
